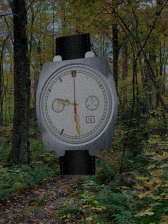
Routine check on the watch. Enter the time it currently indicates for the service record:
9:29
